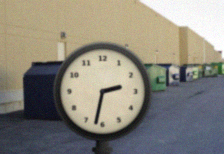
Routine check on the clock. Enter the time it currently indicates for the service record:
2:32
